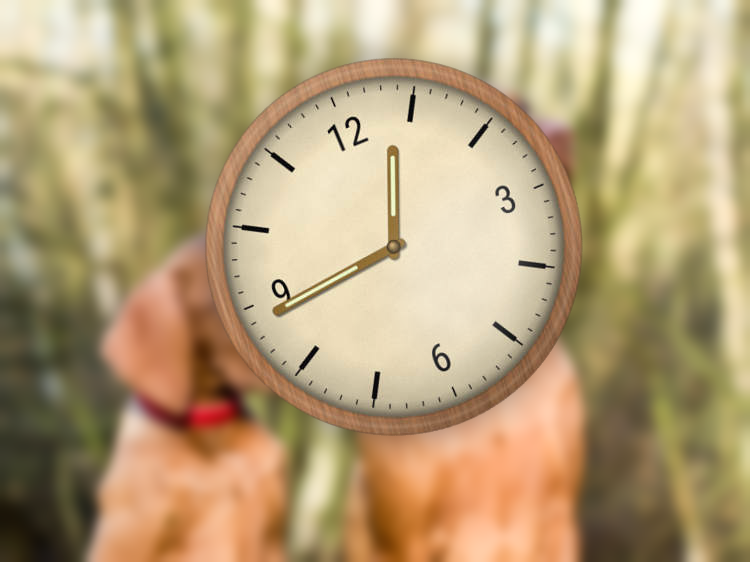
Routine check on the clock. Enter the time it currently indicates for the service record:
12:44
